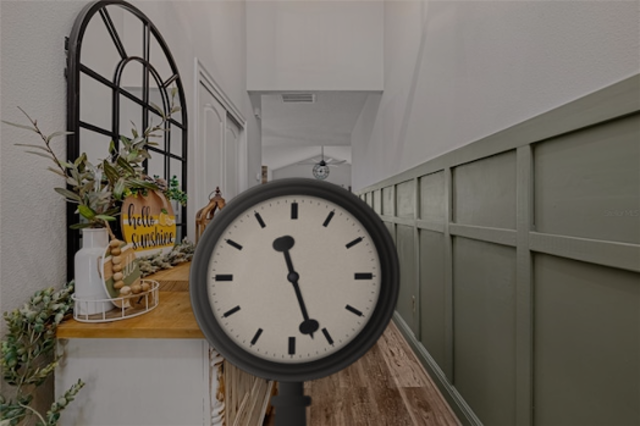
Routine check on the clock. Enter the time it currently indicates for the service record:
11:27
